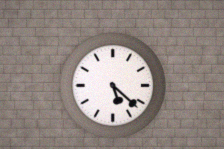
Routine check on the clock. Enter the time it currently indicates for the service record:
5:22
